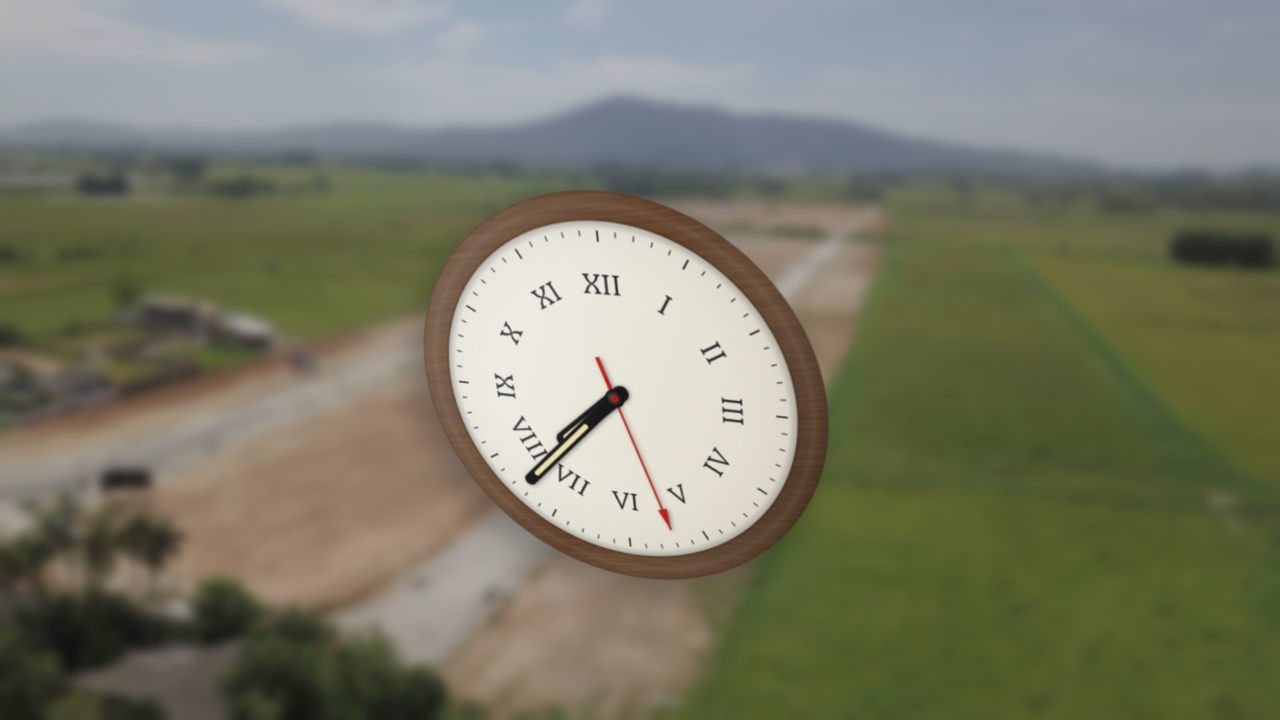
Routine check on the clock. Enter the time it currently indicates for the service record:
7:37:27
